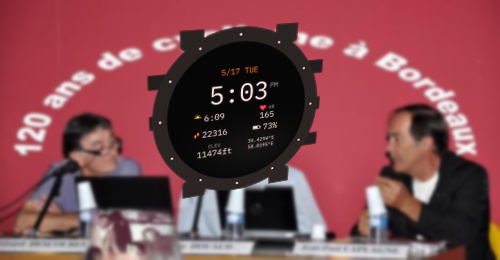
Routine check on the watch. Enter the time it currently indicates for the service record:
5:03
